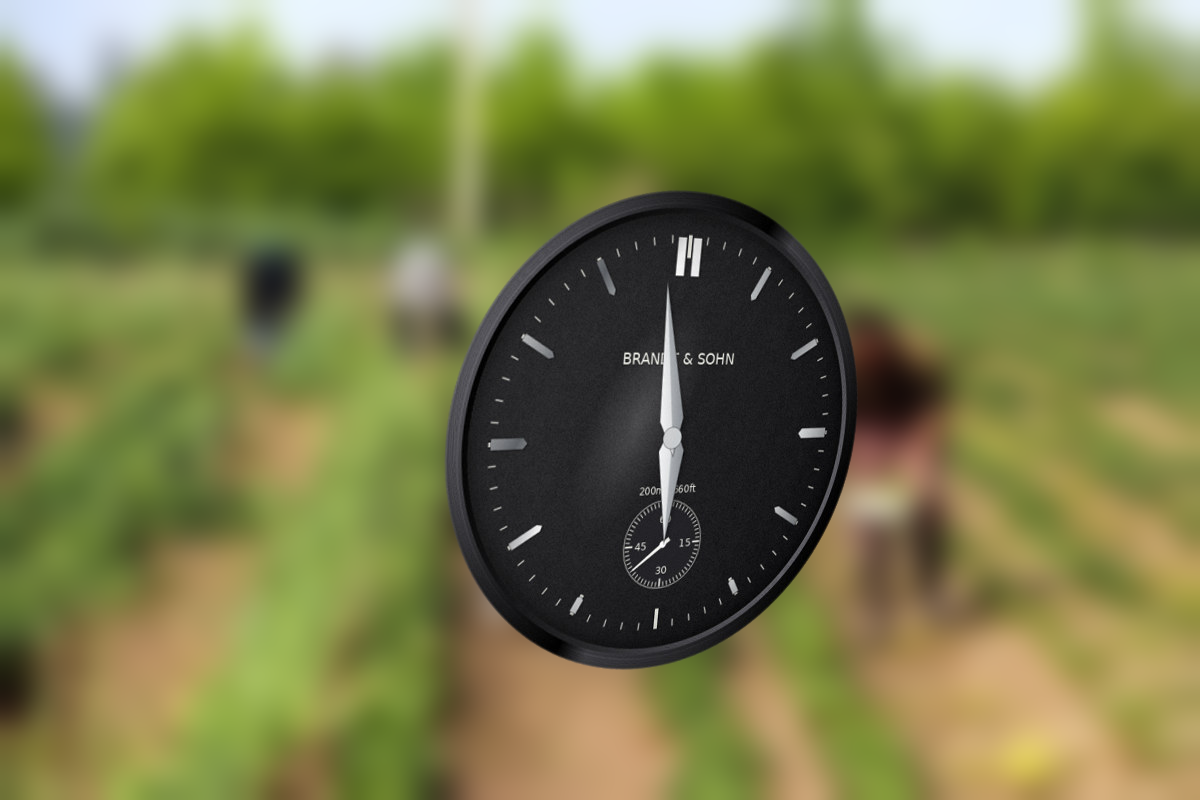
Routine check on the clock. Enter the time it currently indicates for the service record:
5:58:39
